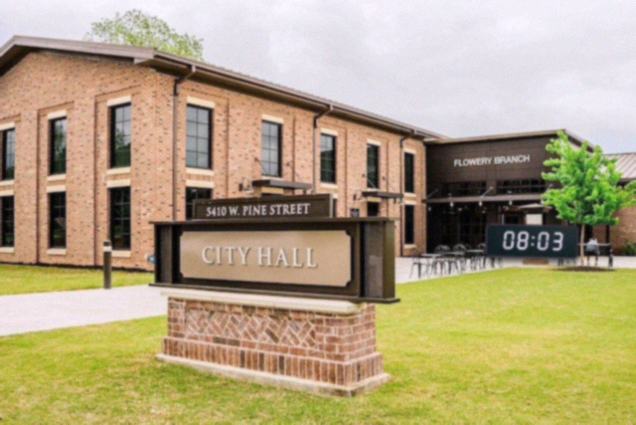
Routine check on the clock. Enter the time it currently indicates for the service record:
8:03
